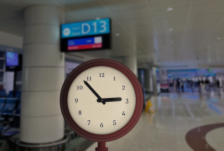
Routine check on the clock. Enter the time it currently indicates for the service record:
2:53
